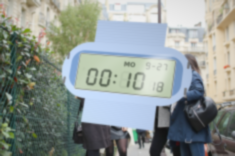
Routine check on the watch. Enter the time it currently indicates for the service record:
0:10:18
